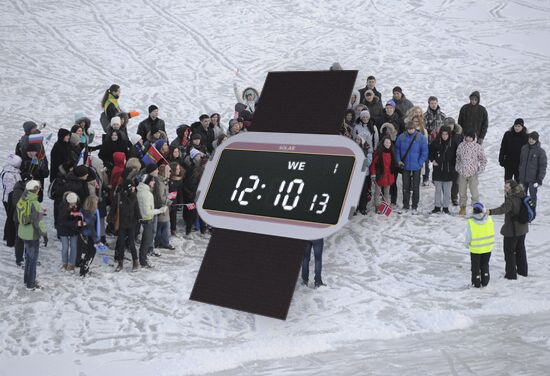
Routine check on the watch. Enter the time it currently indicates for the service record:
12:10:13
